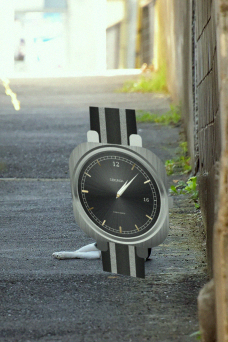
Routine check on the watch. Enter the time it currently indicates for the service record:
1:07
